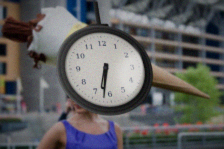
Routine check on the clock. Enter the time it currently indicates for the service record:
6:32
